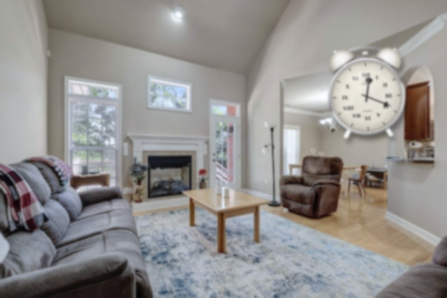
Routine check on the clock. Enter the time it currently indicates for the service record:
12:19
